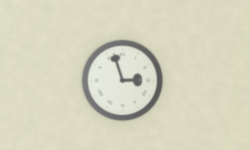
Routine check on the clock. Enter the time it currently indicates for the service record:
2:57
